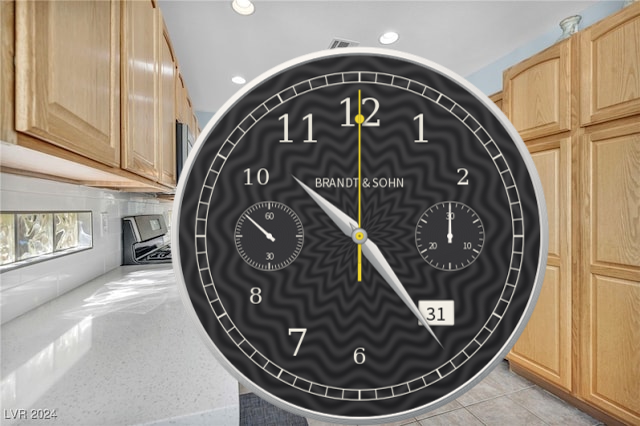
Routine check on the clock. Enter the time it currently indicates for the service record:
10:23:52
